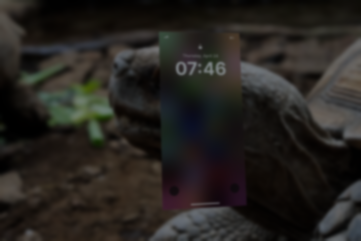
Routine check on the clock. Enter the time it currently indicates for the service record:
7:46
